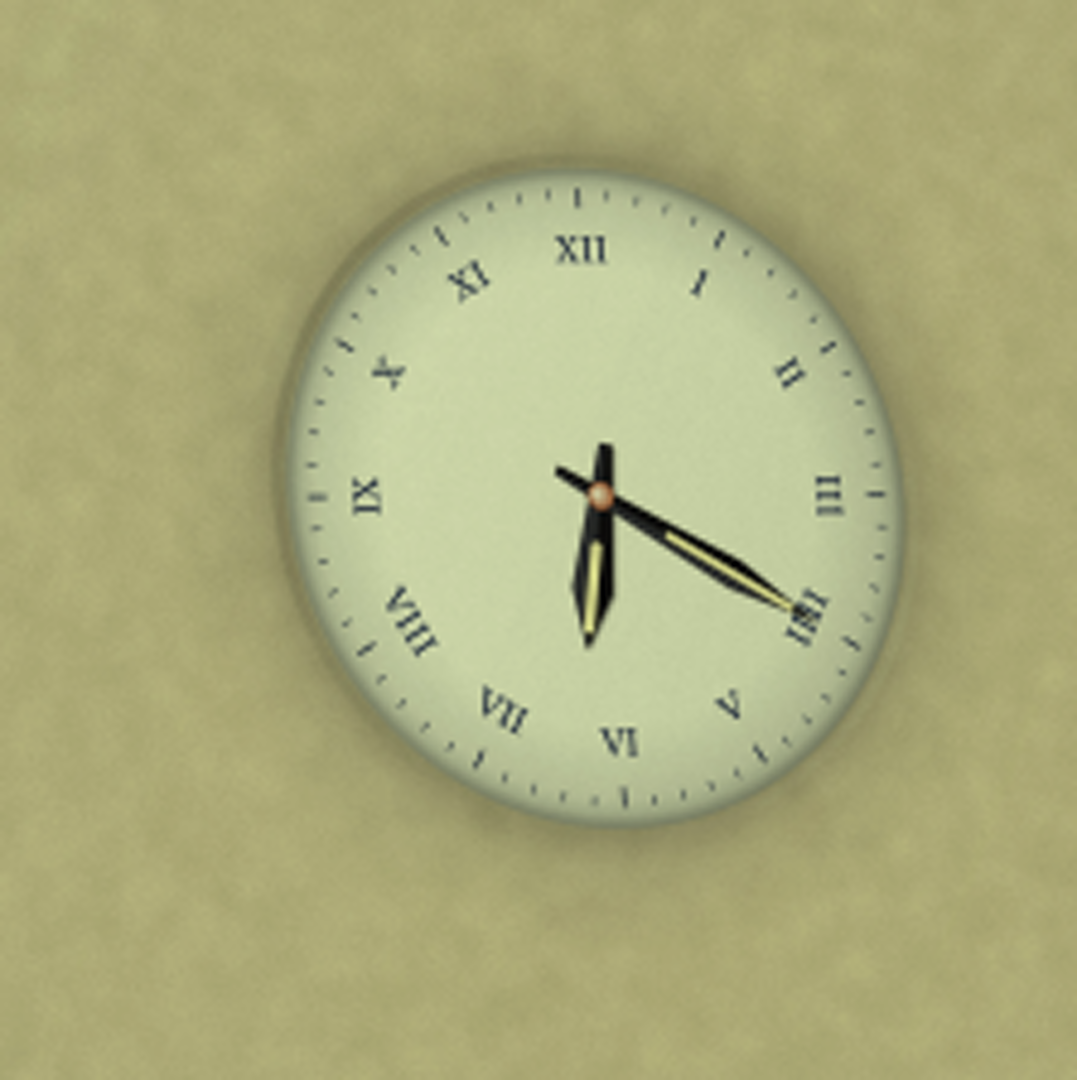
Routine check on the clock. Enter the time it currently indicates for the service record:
6:20
